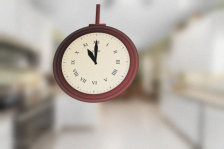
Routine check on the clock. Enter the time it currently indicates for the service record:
11:00
